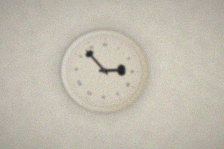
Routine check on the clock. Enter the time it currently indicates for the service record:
2:53
